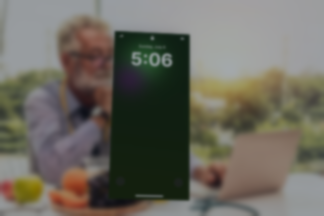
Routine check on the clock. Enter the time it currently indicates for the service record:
5:06
